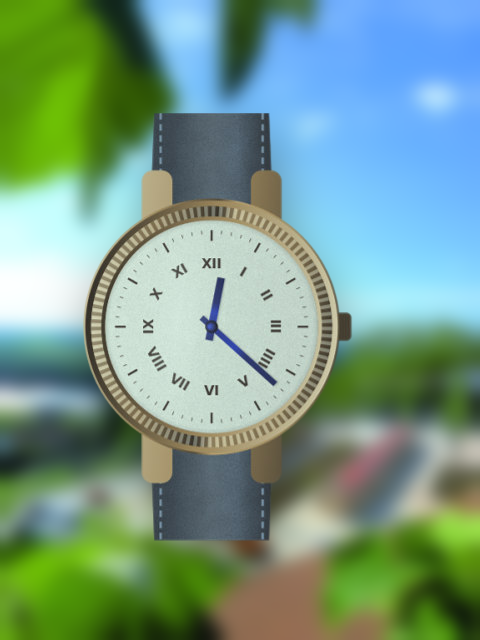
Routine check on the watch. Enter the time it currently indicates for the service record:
12:22
